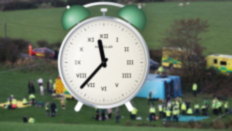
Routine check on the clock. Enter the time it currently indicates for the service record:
11:37
